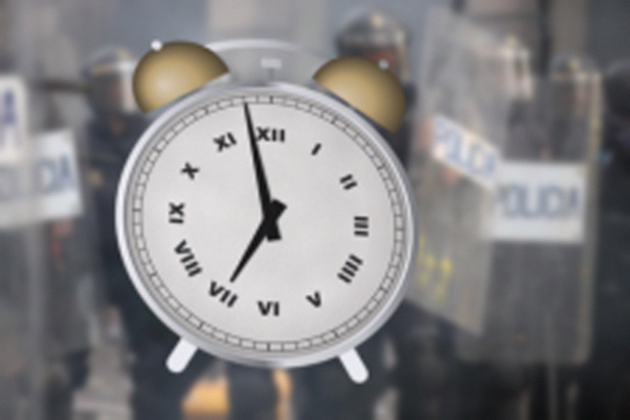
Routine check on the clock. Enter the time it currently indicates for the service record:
6:58
